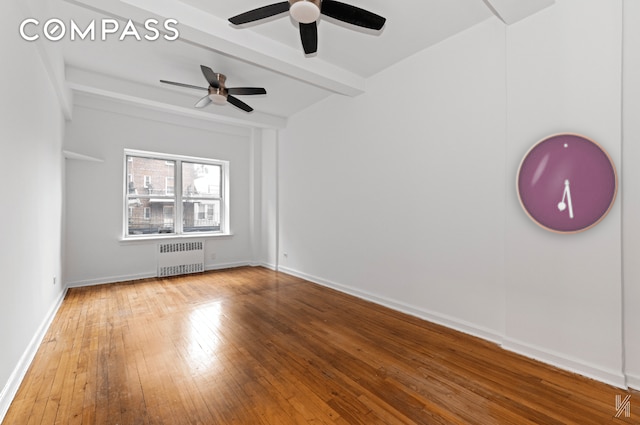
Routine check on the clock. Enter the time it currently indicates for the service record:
6:29
